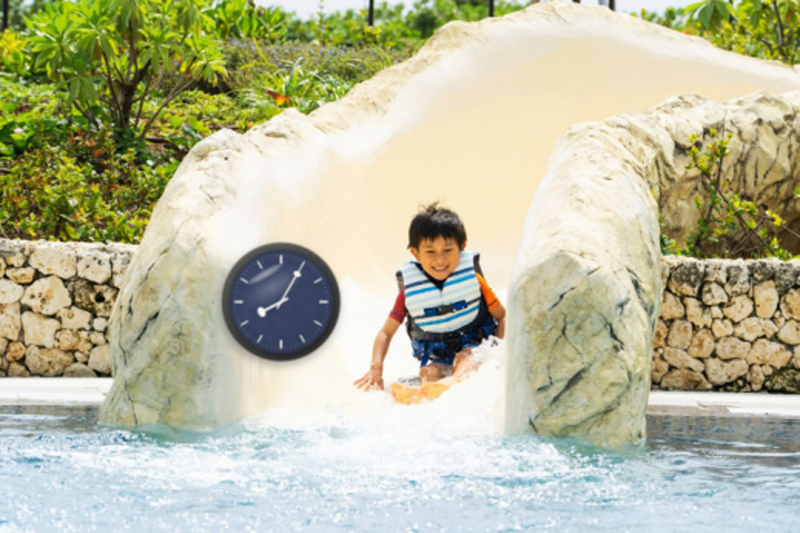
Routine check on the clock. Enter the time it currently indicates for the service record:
8:05
